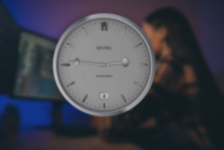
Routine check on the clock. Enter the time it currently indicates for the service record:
2:46
